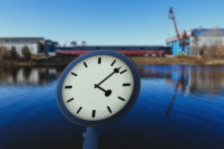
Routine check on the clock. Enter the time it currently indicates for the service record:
4:08
